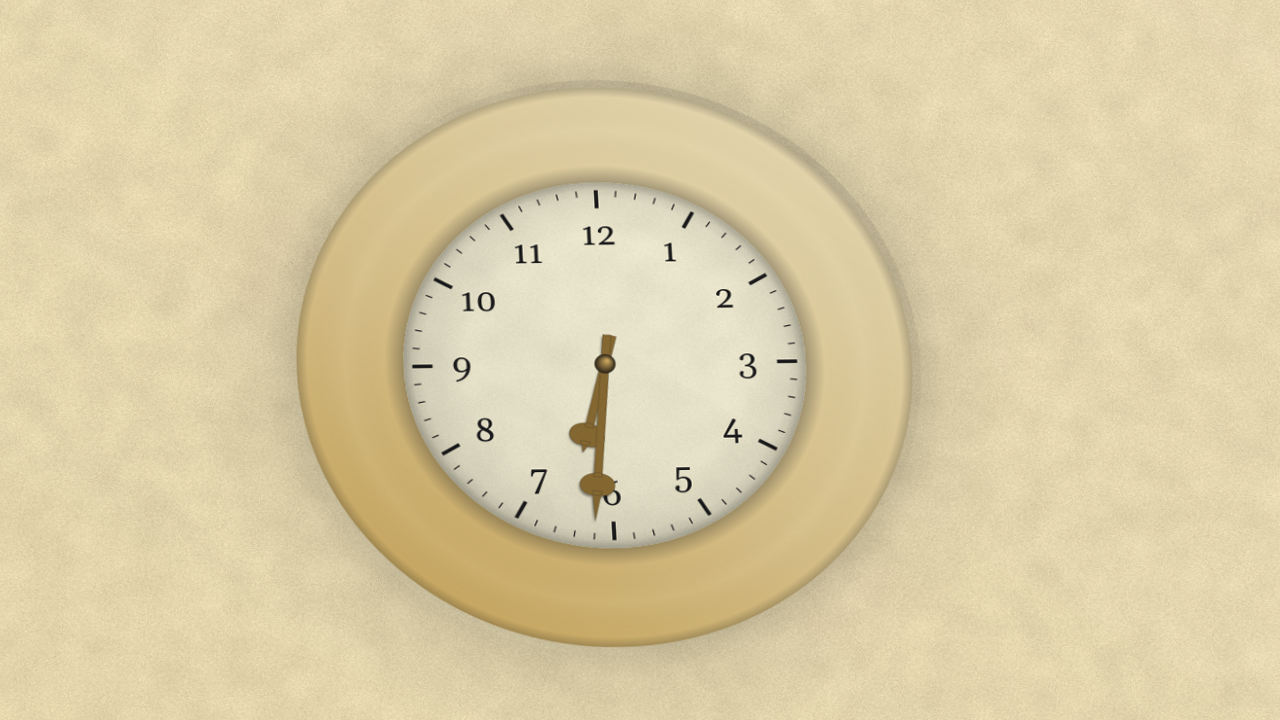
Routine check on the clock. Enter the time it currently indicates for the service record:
6:31
